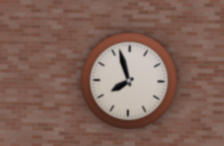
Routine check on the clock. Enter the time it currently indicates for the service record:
7:57
